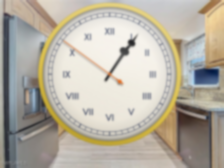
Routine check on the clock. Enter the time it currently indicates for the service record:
1:05:51
